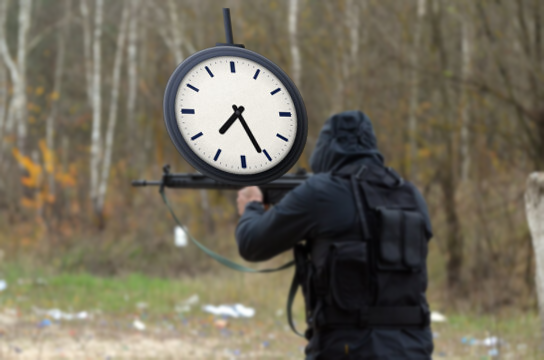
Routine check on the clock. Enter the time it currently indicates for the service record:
7:26
